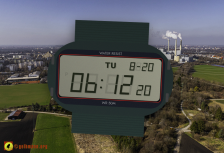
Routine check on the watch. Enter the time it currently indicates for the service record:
6:12:20
